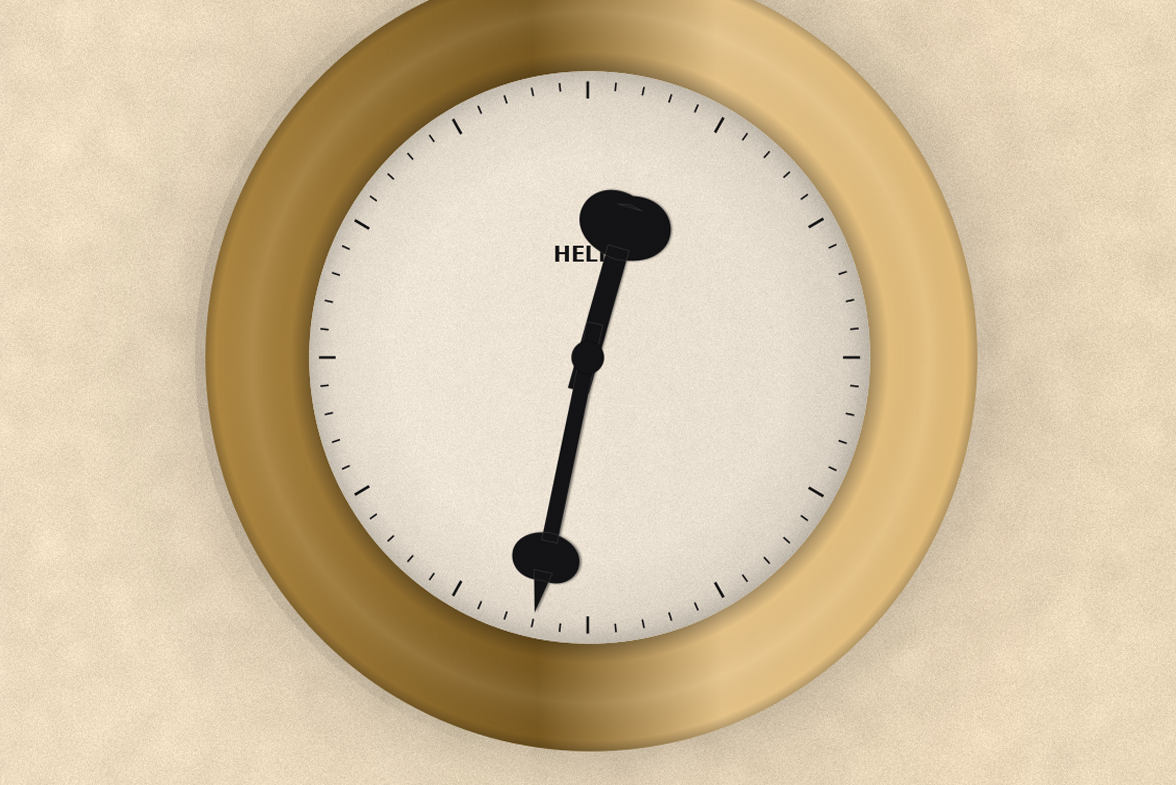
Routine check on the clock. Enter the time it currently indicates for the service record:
12:32
